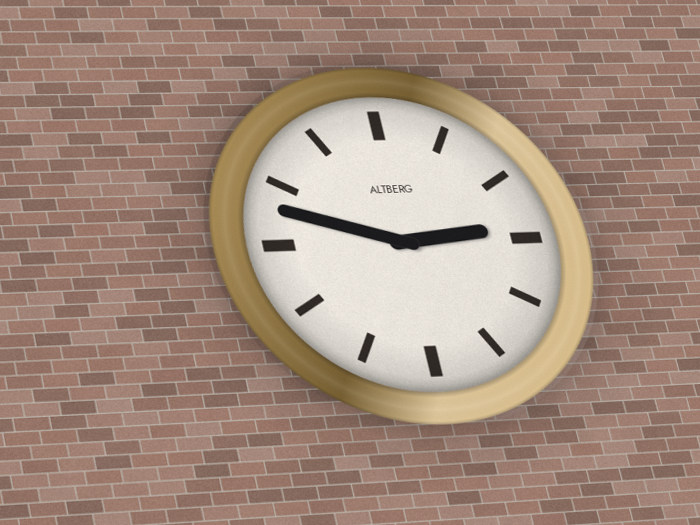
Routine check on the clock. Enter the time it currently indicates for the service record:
2:48
